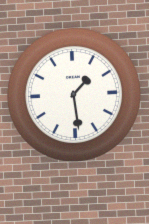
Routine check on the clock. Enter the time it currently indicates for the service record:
1:29
